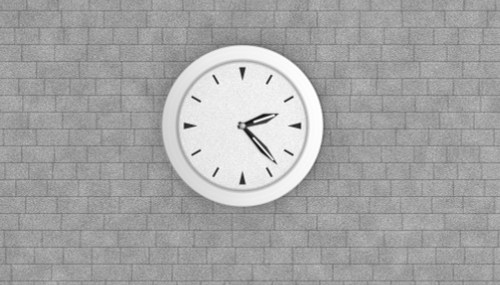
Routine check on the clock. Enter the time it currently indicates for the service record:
2:23
